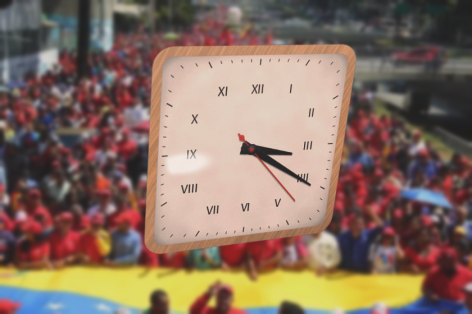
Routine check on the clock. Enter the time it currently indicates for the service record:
3:20:23
